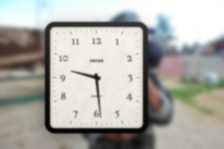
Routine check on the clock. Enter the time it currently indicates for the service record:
9:29
